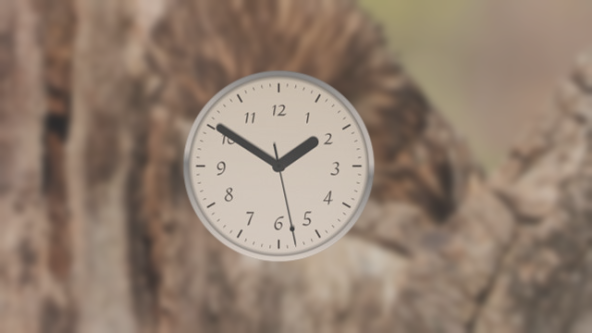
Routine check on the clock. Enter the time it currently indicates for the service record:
1:50:28
